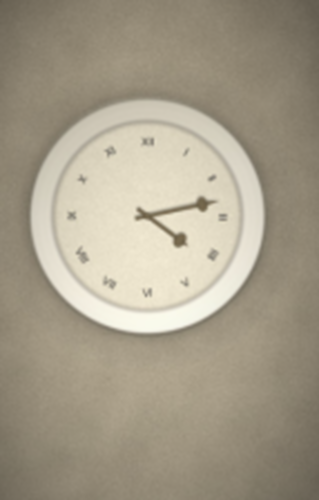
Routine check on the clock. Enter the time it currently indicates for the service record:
4:13
